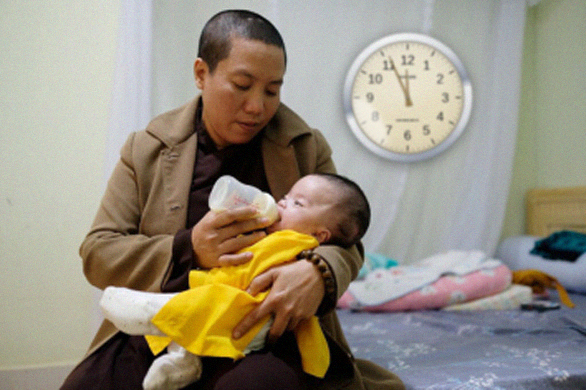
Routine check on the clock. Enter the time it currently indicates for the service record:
11:56
